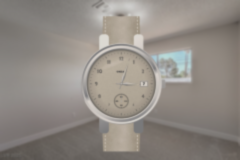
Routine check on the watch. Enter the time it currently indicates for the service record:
3:03
